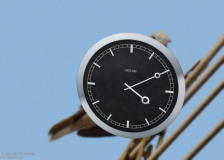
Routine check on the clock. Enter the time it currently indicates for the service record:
4:10
